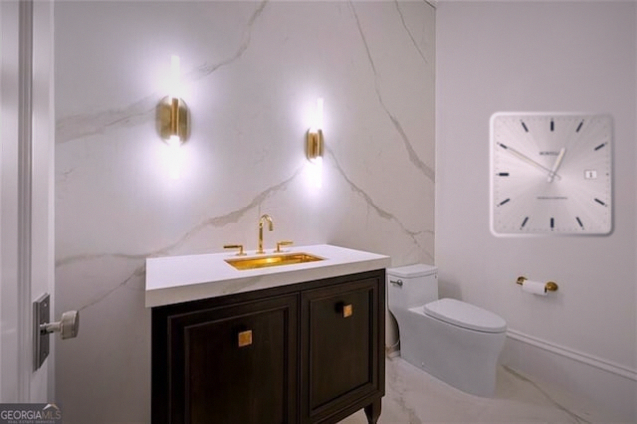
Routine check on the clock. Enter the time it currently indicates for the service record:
12:50
